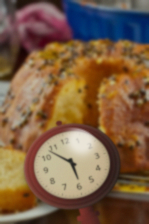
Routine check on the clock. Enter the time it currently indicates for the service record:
5:53
